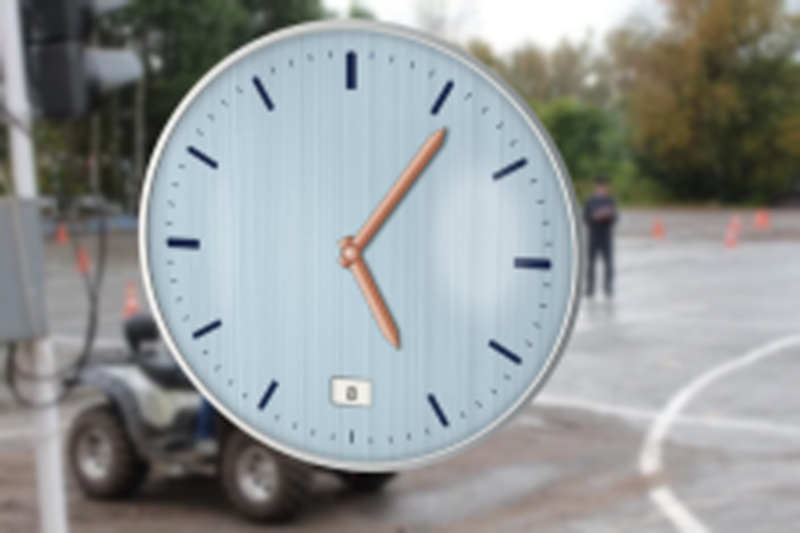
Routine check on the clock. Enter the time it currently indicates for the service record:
5:06
